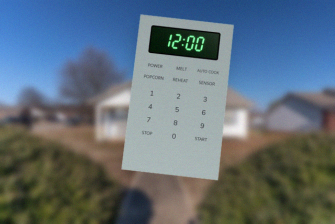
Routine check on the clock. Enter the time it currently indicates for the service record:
12:00
